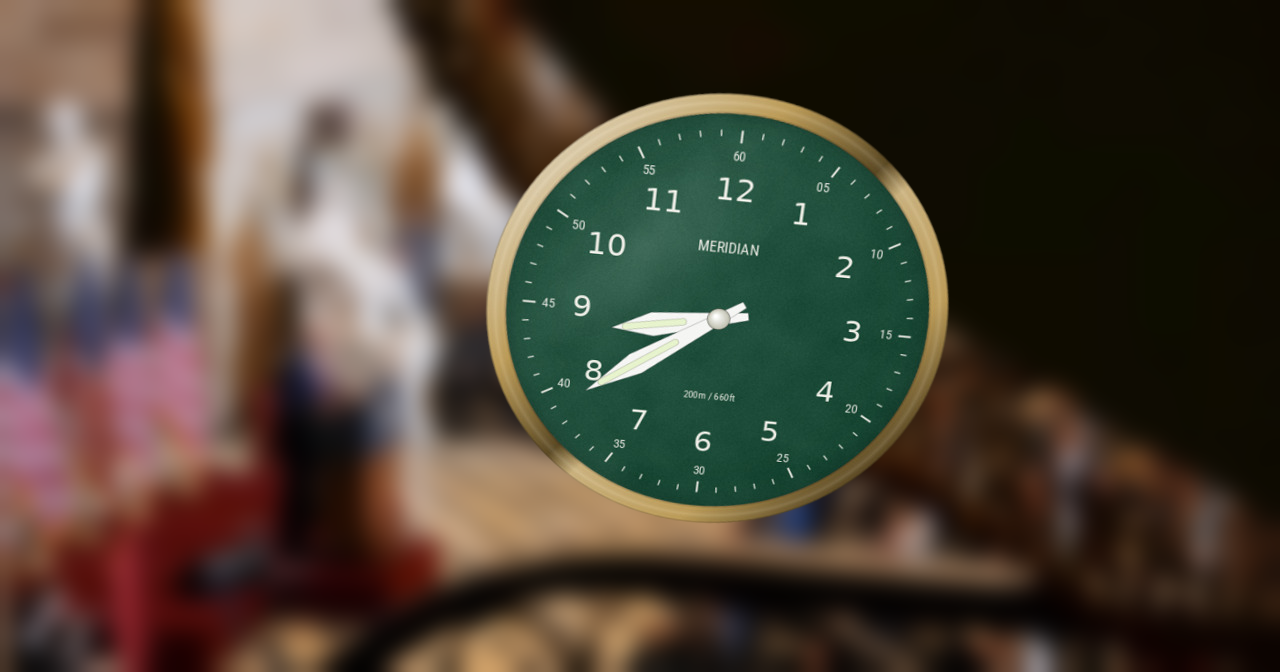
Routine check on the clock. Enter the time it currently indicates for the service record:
8:39
